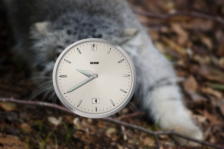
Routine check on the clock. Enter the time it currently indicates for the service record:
9:40
